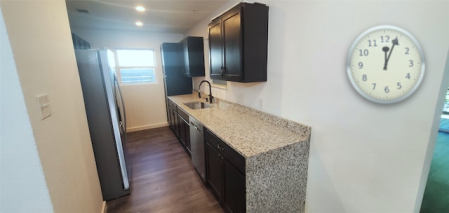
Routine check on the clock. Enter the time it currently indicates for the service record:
12:04
